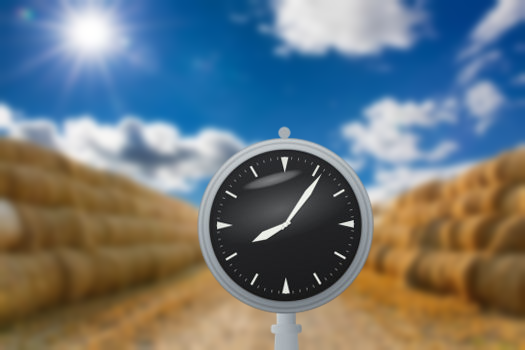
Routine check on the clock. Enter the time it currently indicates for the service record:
8:06
